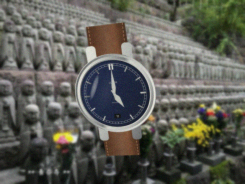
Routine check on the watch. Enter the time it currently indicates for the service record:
5:00
